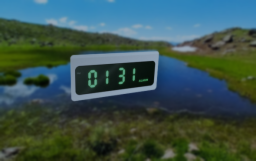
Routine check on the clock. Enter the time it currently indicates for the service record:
1:31
